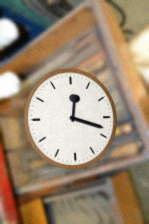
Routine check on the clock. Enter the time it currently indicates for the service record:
12:18
